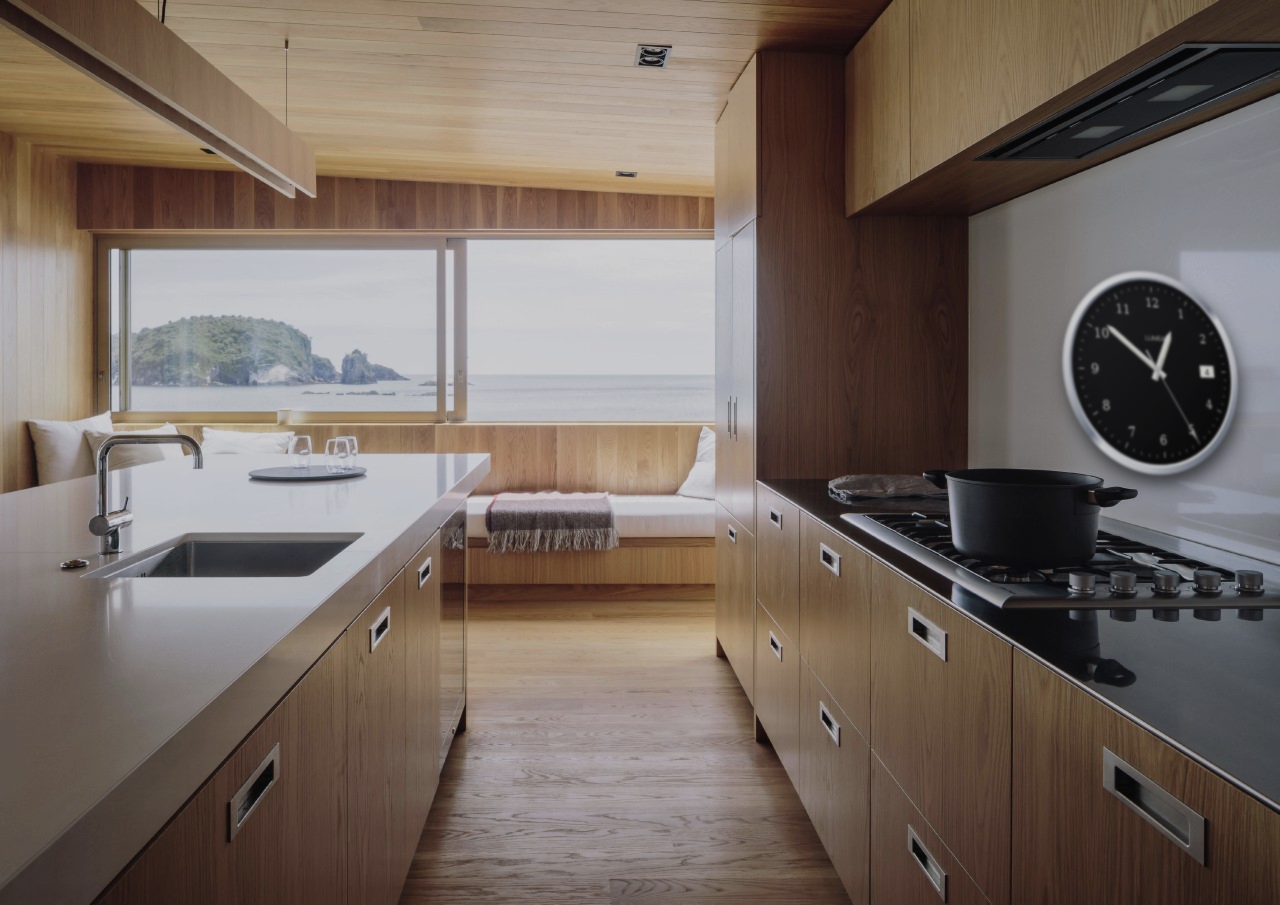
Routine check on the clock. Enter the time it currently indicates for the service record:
12:51:25
